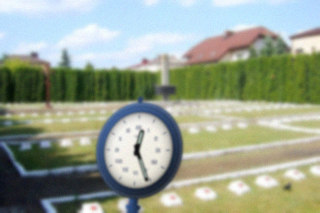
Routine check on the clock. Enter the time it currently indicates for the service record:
12:26
